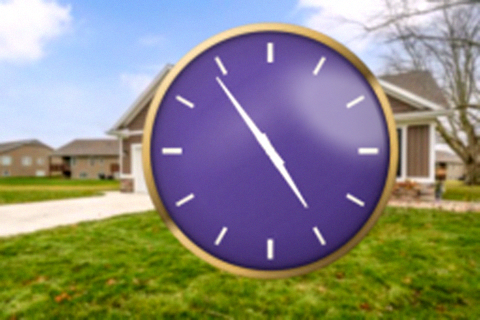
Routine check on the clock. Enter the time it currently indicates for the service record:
4:54
